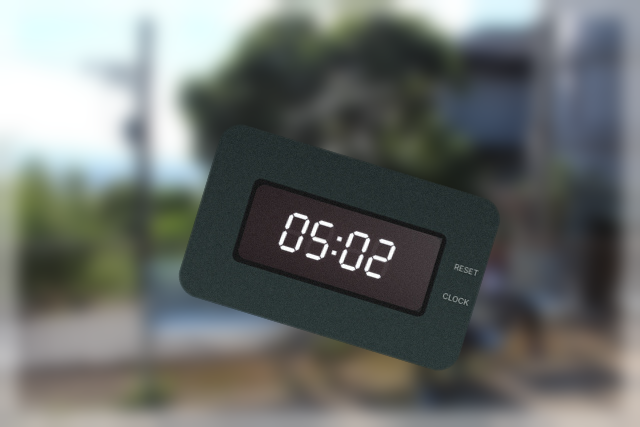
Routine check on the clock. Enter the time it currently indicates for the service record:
5:02
